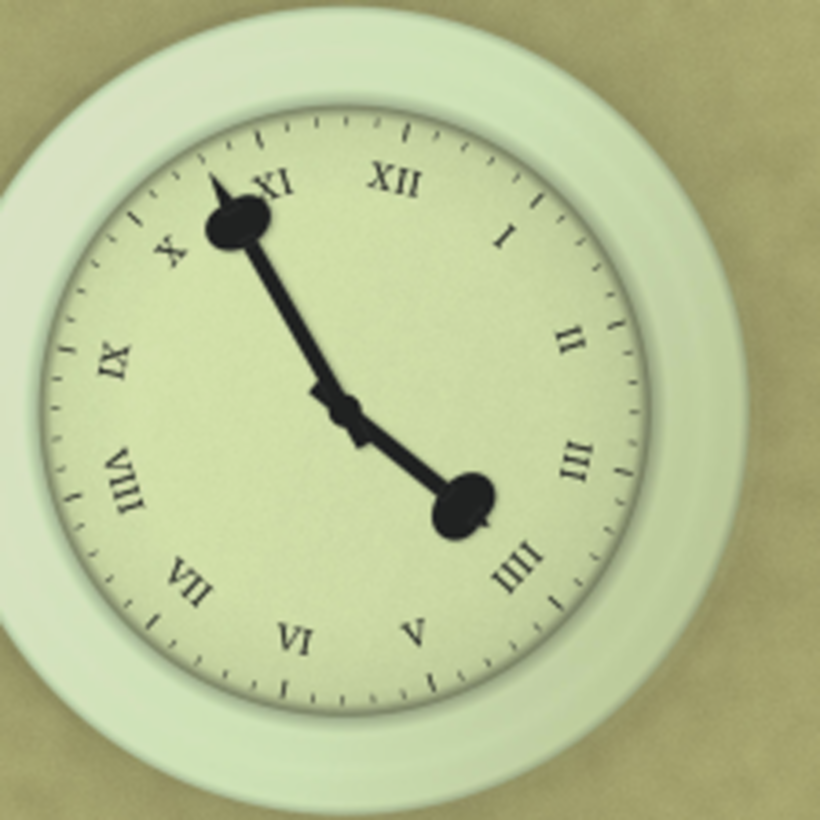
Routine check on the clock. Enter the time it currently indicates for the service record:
3:53
